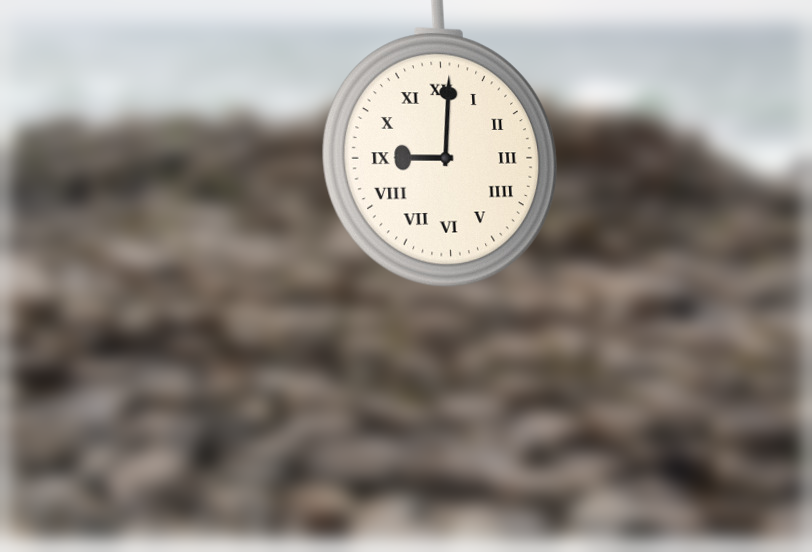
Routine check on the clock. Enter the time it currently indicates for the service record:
9:01
